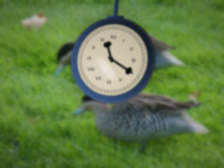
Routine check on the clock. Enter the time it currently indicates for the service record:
11:20
